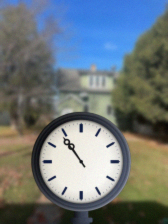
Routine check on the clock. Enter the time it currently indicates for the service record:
10:54
